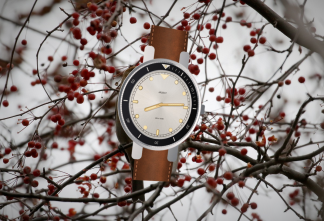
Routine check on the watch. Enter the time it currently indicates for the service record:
8:14
